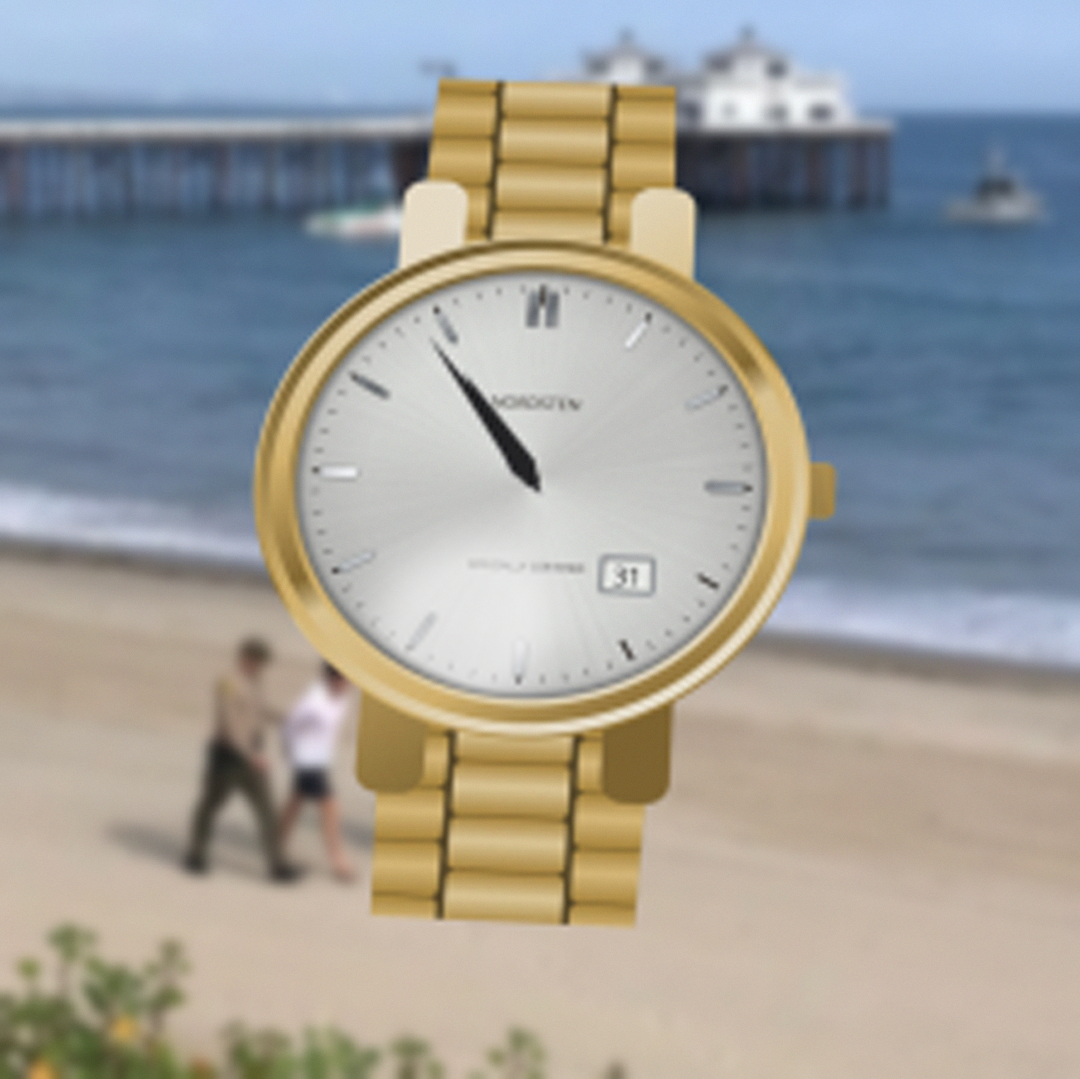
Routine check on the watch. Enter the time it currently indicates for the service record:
10:54
